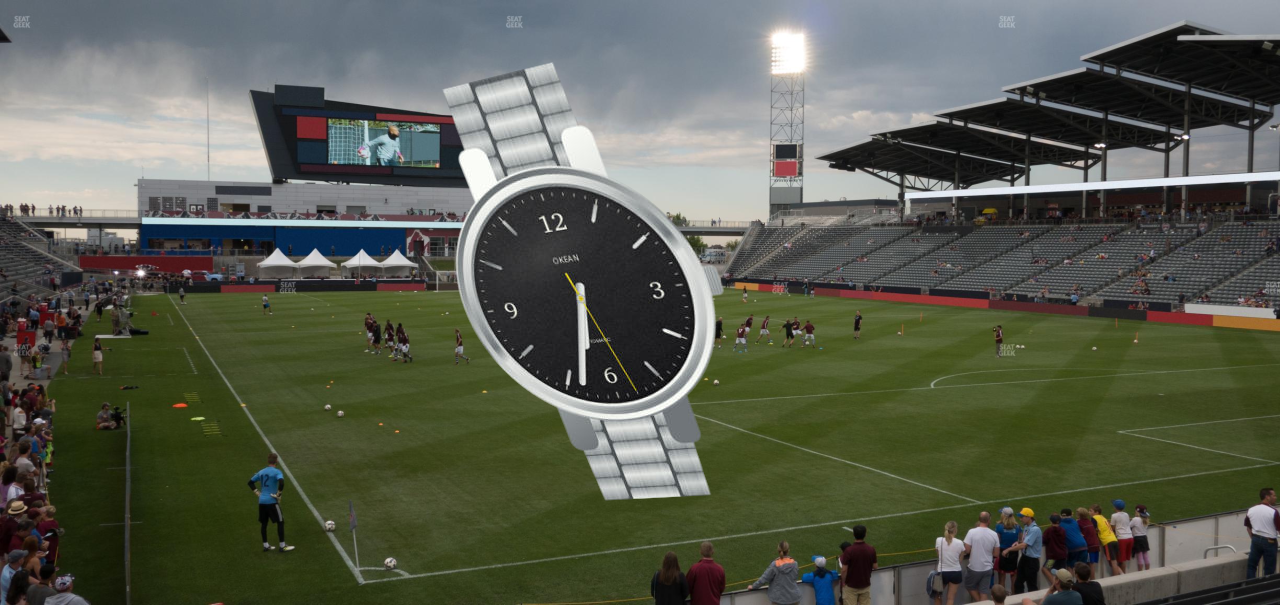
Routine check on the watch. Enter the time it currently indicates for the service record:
6:33:28
